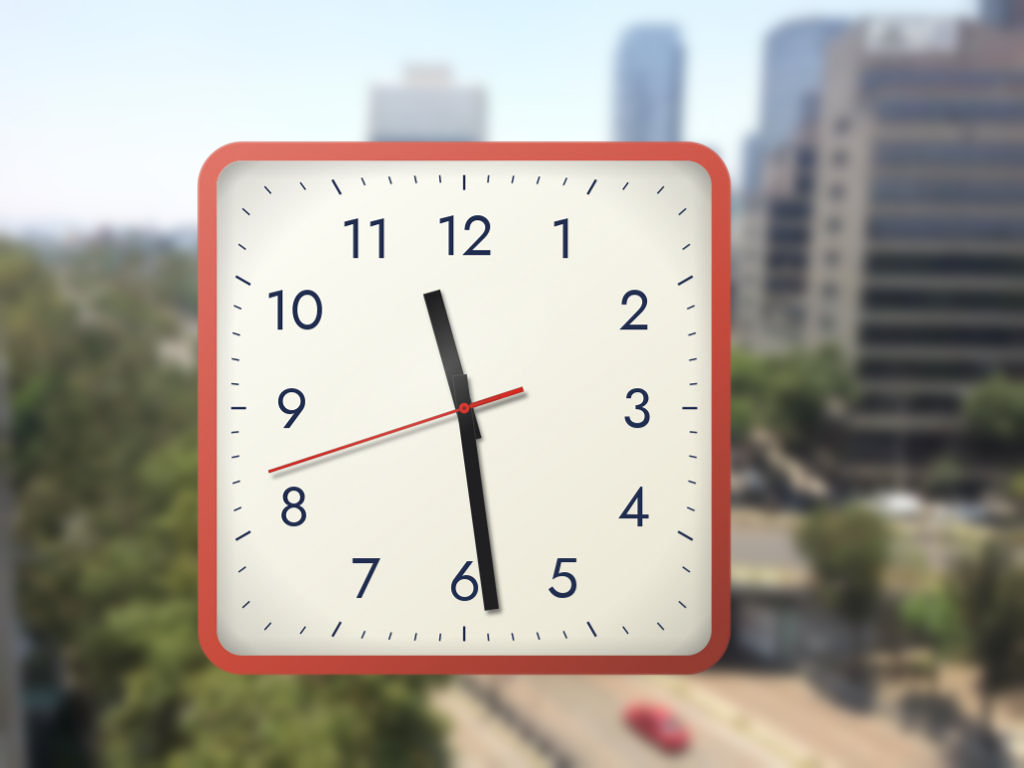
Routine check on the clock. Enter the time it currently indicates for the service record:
11:28:42
